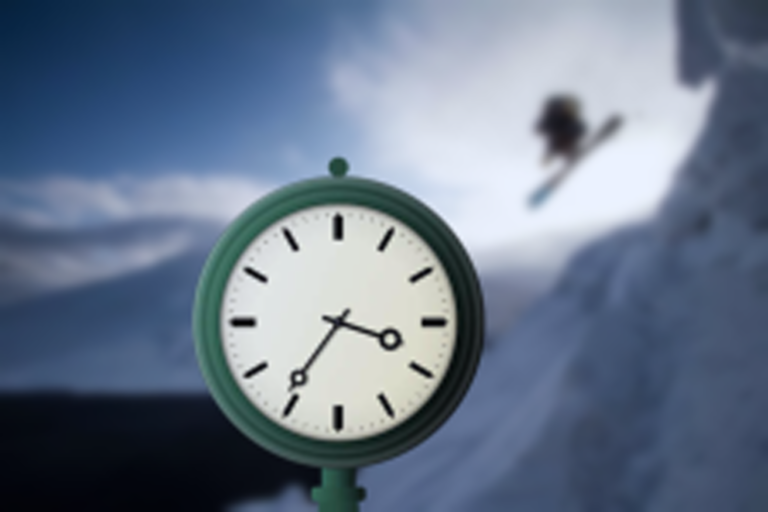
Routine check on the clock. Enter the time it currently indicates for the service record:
3:36
